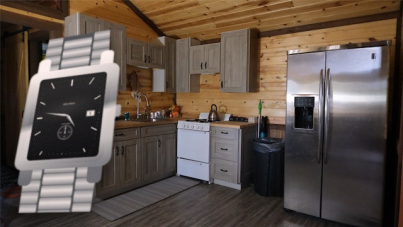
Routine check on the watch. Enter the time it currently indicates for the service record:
4:47
